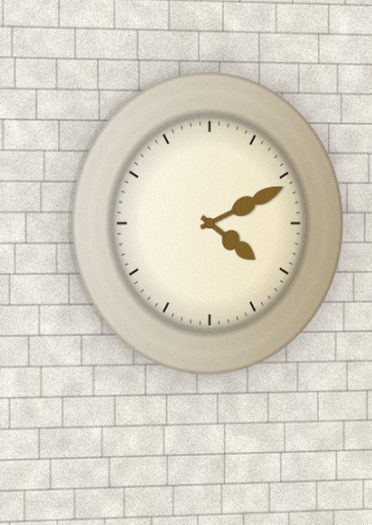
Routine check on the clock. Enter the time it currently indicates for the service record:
4:11
